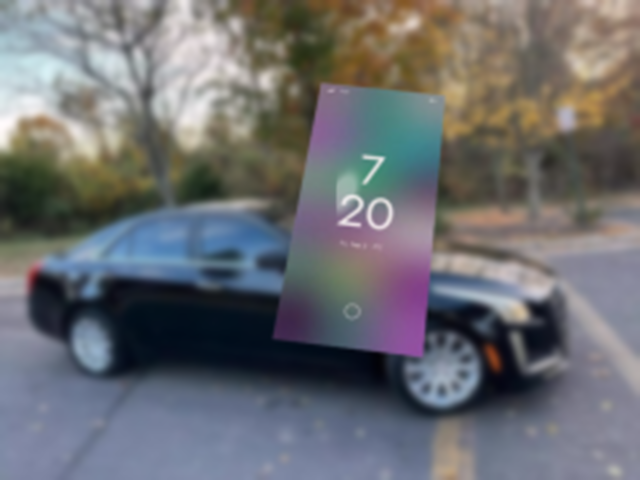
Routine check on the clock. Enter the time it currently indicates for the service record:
7:20
